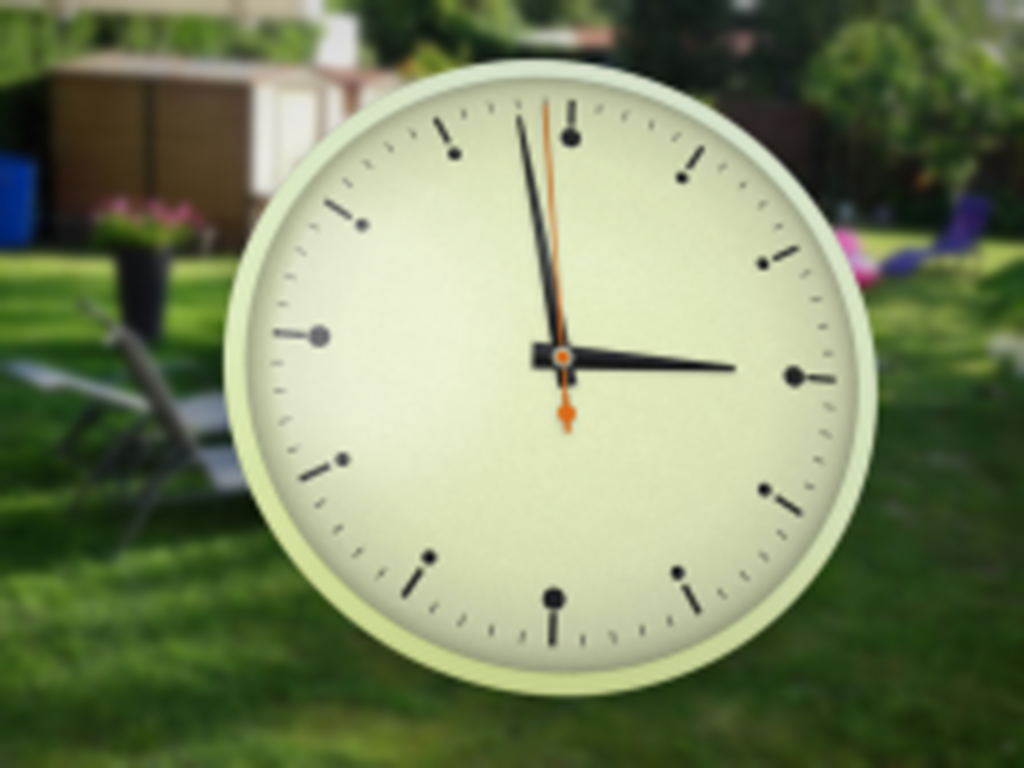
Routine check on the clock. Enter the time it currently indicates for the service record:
2:57:59
